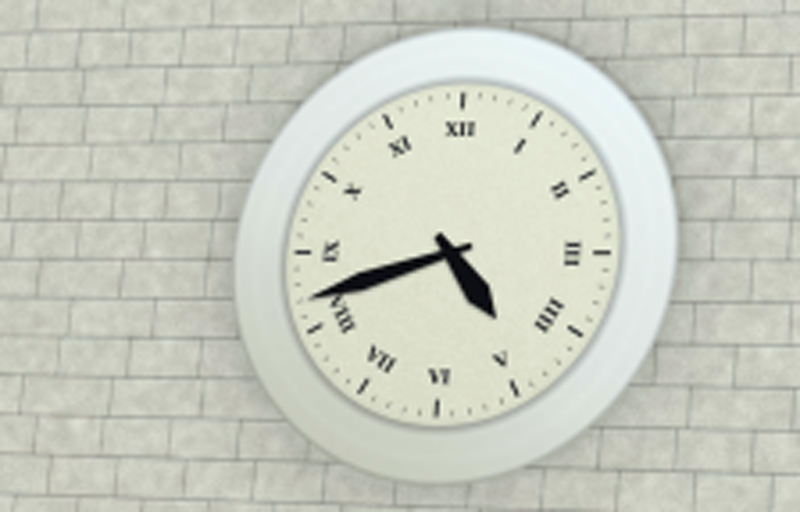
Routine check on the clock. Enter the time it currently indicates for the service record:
4:42
